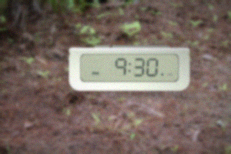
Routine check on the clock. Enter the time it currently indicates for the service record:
9:30
